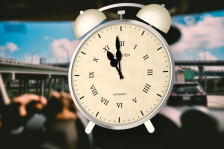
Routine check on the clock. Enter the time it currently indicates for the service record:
10:59
